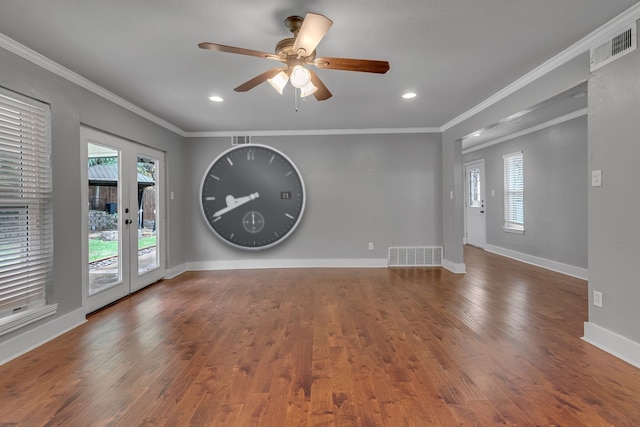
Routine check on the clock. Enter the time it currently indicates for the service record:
8:41
